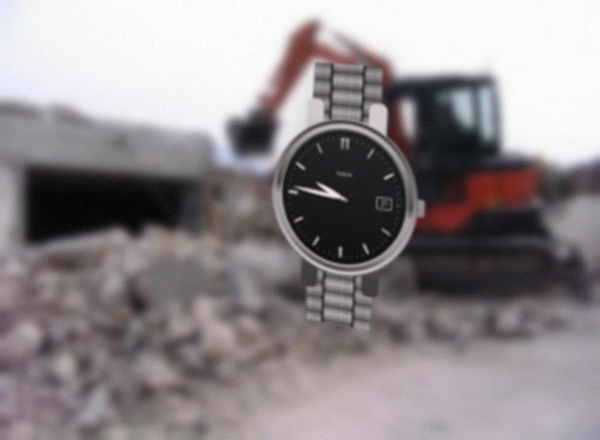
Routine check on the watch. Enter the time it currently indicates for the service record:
9:46
